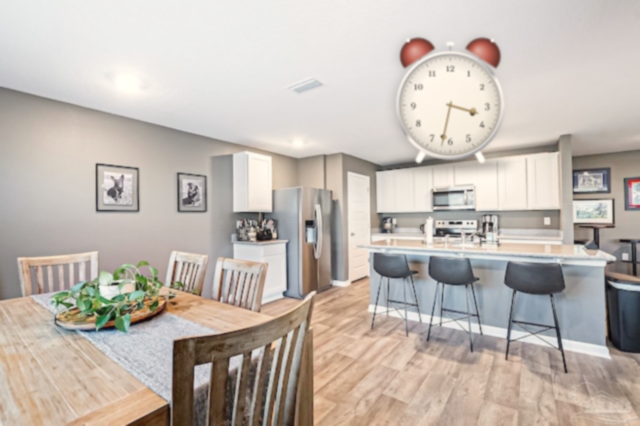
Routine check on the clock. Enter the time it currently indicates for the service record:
3:32
